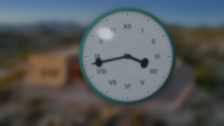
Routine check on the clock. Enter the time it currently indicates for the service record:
3:43
